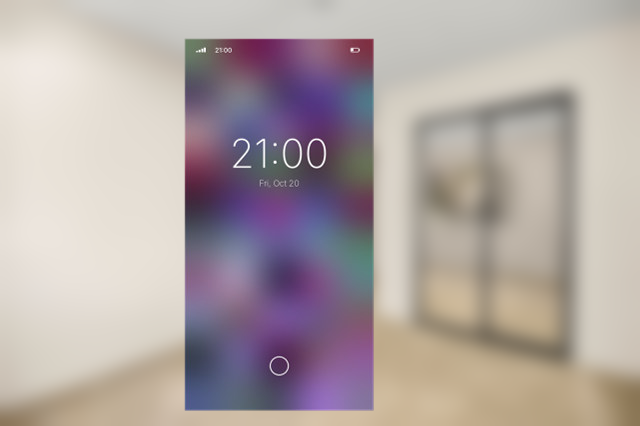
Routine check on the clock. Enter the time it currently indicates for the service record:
21:00
